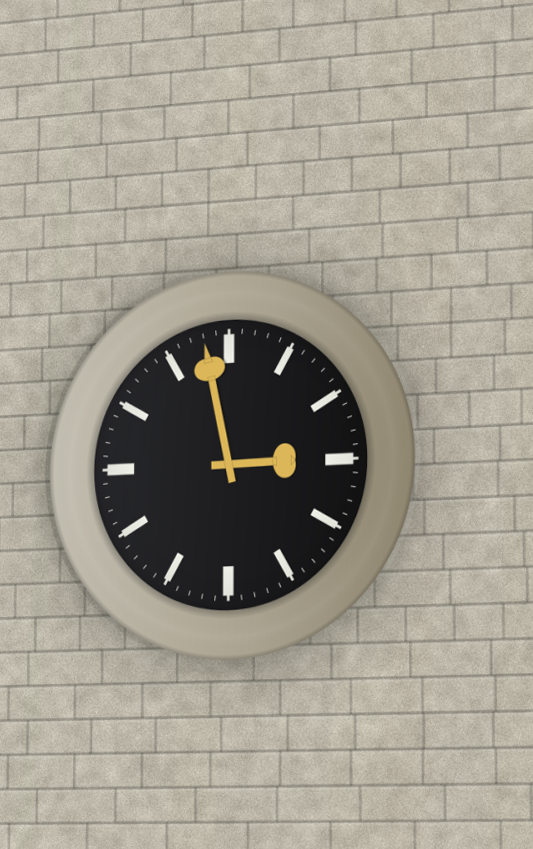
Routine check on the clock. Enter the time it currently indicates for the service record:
2:58
